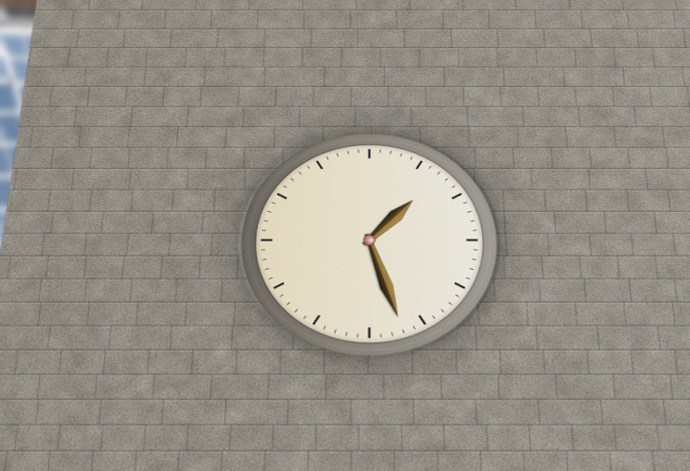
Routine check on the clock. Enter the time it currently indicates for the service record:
1:27
